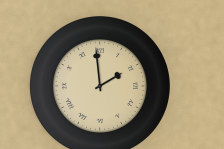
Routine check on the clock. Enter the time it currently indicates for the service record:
1:59
